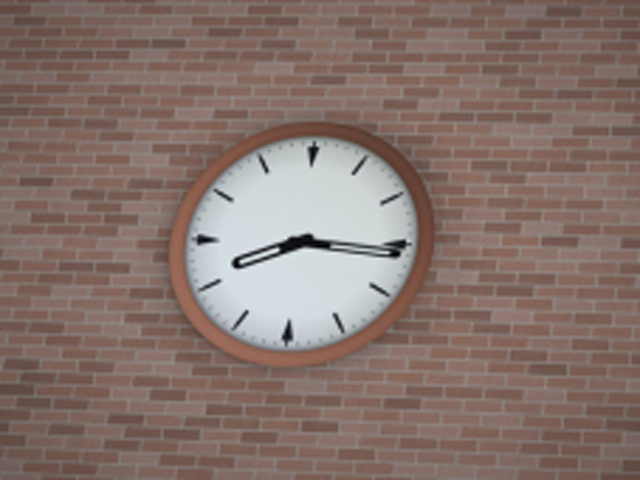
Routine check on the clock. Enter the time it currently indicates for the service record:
8:16
